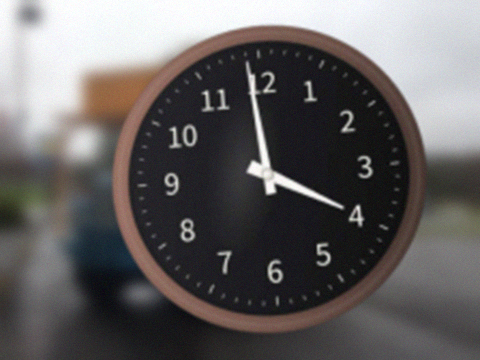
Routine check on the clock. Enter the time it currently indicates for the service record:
3:59
